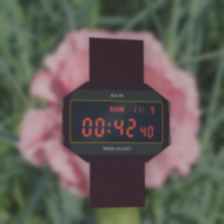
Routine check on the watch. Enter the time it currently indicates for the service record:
0:42:40
